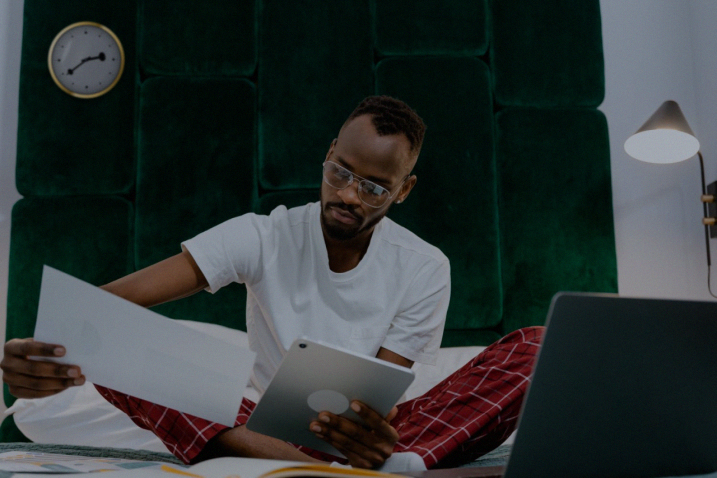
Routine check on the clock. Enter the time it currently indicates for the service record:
2:39
